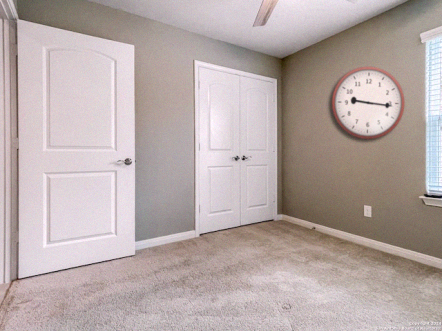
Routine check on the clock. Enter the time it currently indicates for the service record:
9:16
